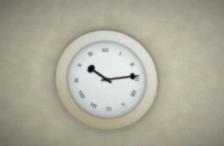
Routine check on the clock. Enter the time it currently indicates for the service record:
10:14
